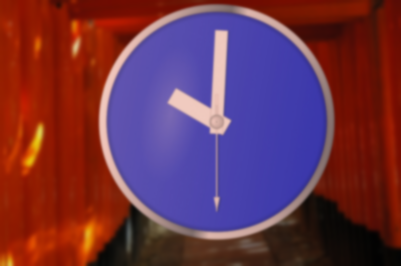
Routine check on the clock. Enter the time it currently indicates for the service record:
10:00:30
